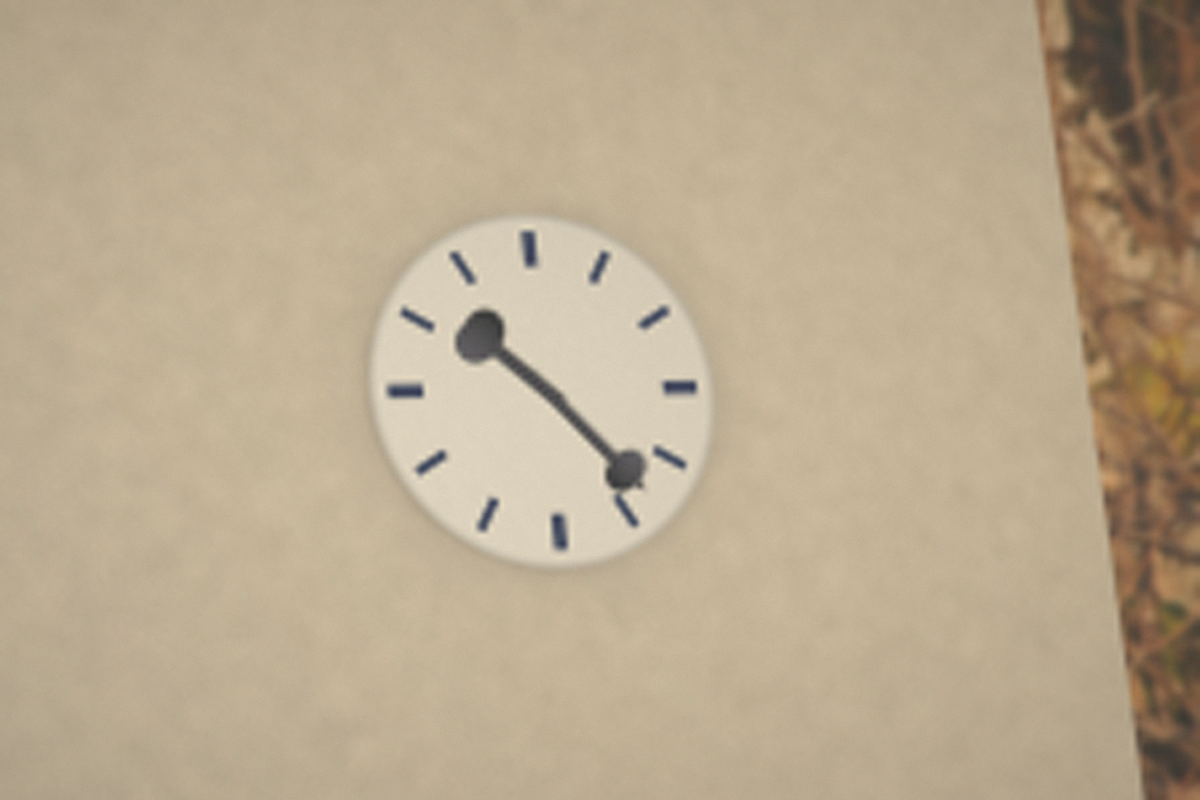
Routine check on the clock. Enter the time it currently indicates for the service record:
10:23
